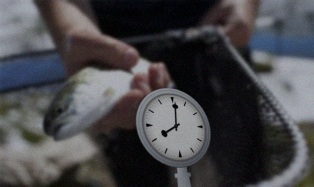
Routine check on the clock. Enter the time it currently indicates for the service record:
8:01
